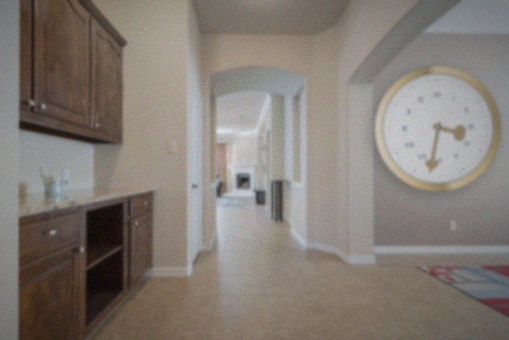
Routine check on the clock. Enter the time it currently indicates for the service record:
3:32
